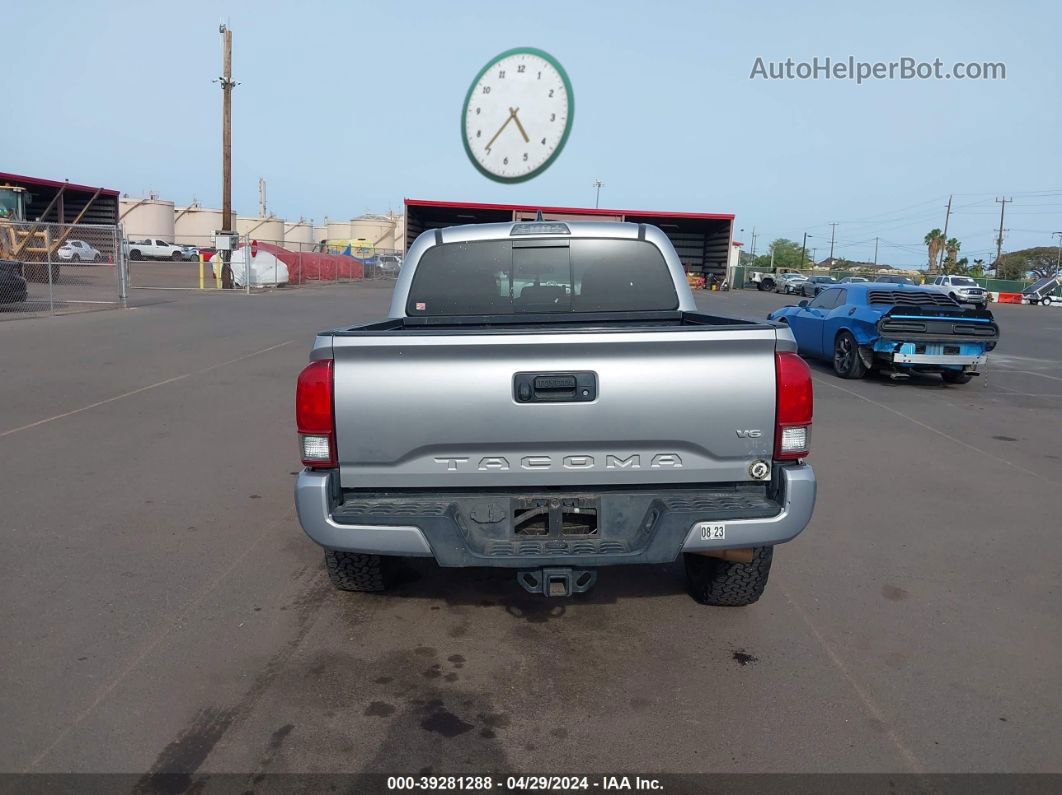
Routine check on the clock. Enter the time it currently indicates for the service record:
4:36
